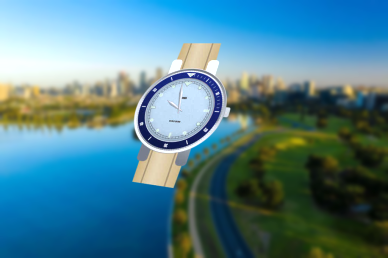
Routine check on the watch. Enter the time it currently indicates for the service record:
9:58
